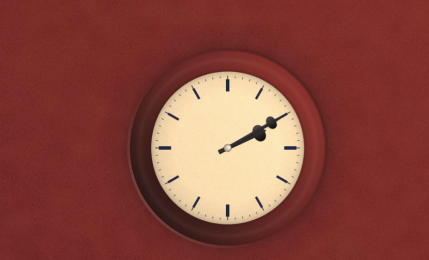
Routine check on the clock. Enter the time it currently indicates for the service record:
2:10
